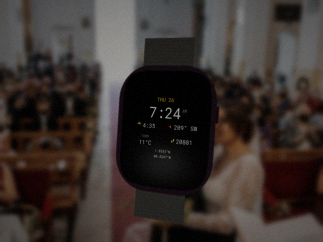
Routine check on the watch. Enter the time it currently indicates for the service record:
7:24
